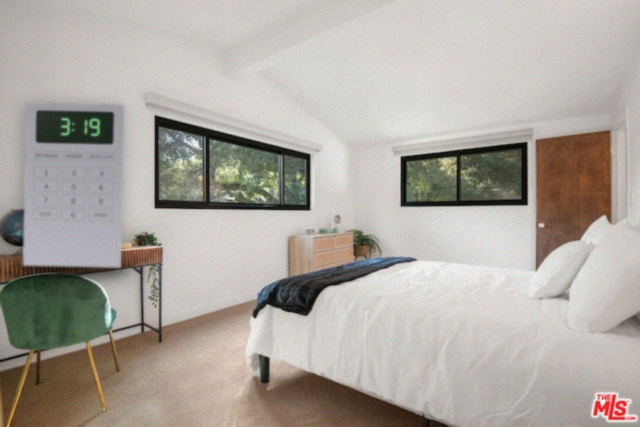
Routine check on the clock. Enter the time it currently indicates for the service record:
3:19
